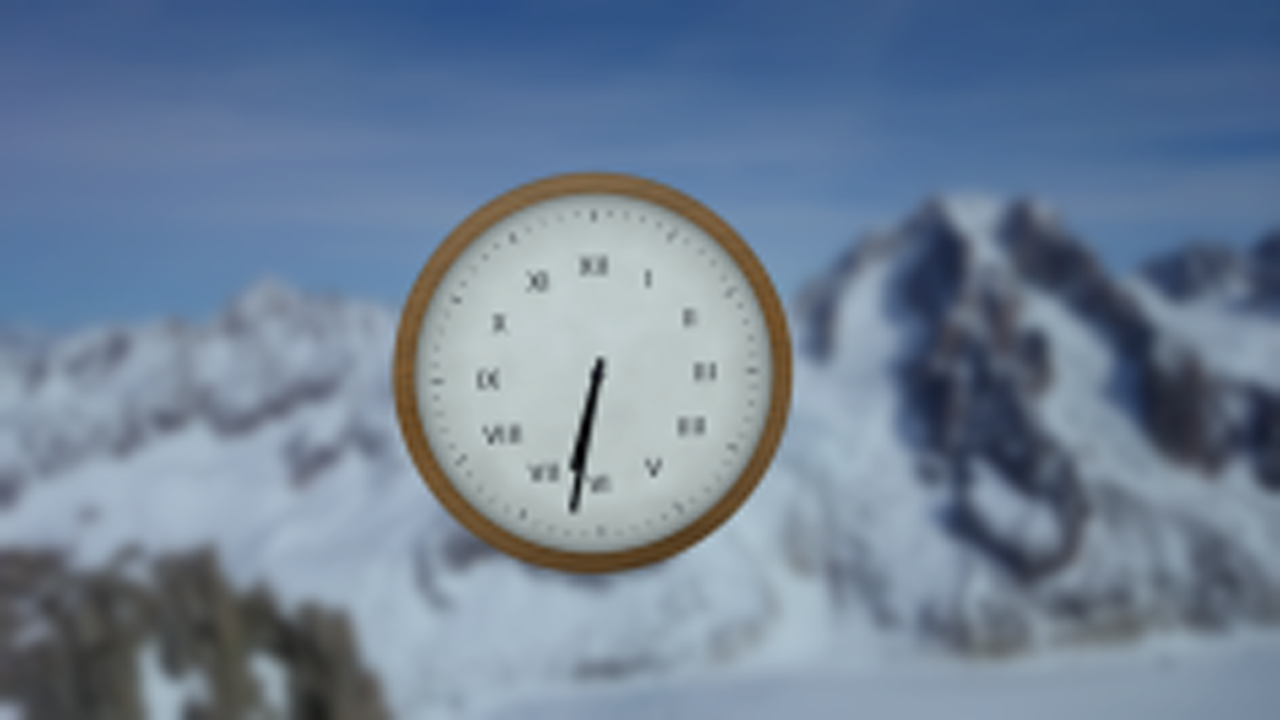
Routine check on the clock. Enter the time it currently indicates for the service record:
6:32
